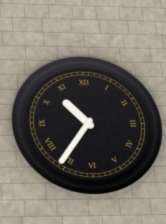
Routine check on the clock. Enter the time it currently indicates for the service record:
10:36
